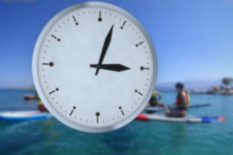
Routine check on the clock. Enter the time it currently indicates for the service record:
3:03
